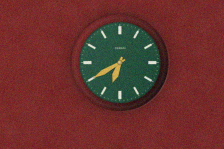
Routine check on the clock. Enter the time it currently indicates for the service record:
6:40
